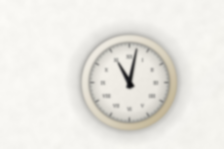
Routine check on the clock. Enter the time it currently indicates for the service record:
11:02
